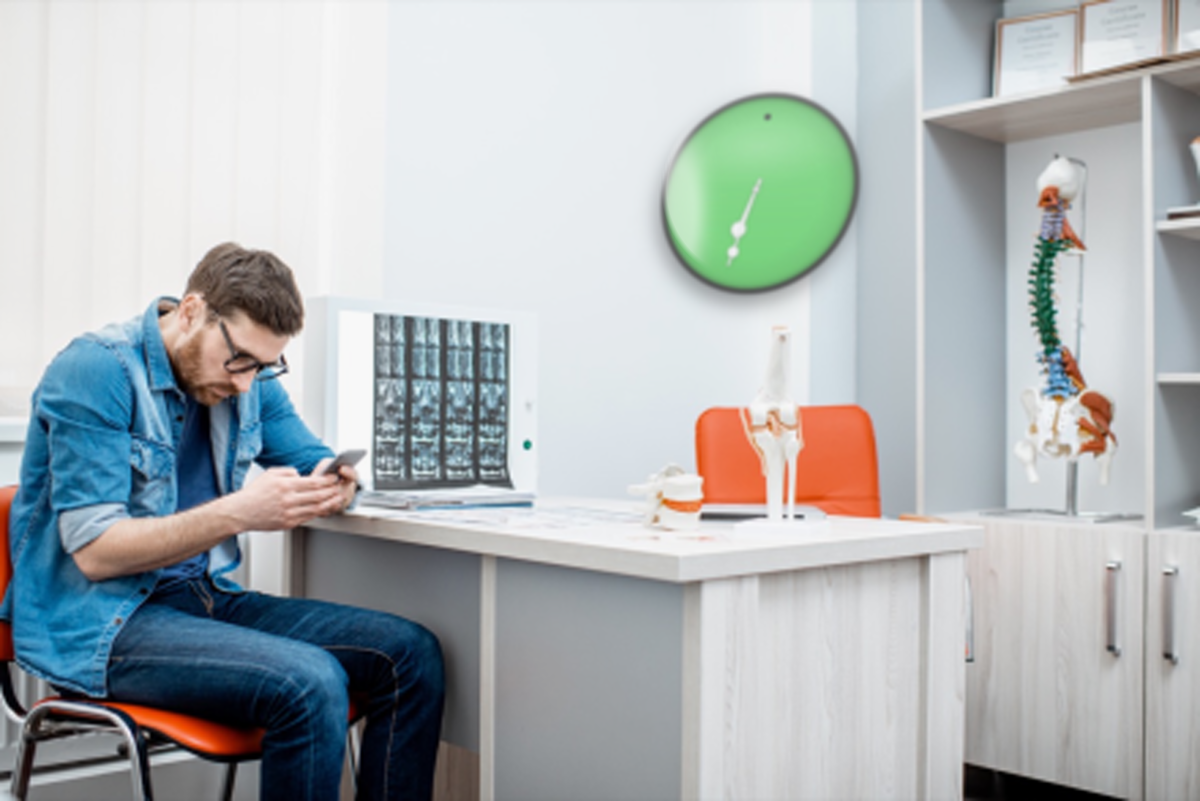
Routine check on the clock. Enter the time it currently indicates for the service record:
6:32
